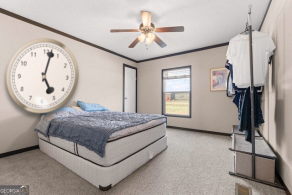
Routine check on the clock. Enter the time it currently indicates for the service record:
5:02
